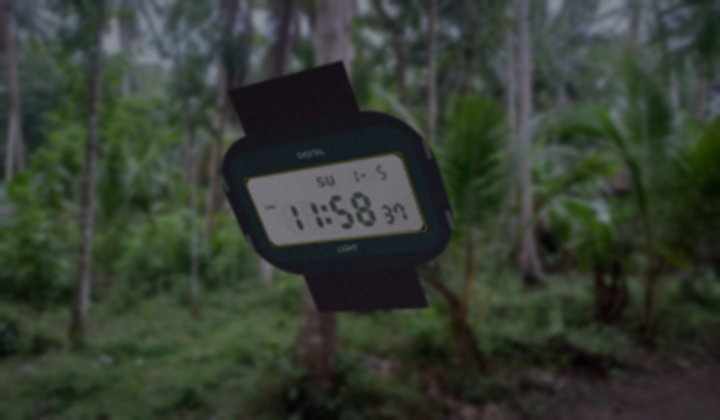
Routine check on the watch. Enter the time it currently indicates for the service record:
11:58:37
